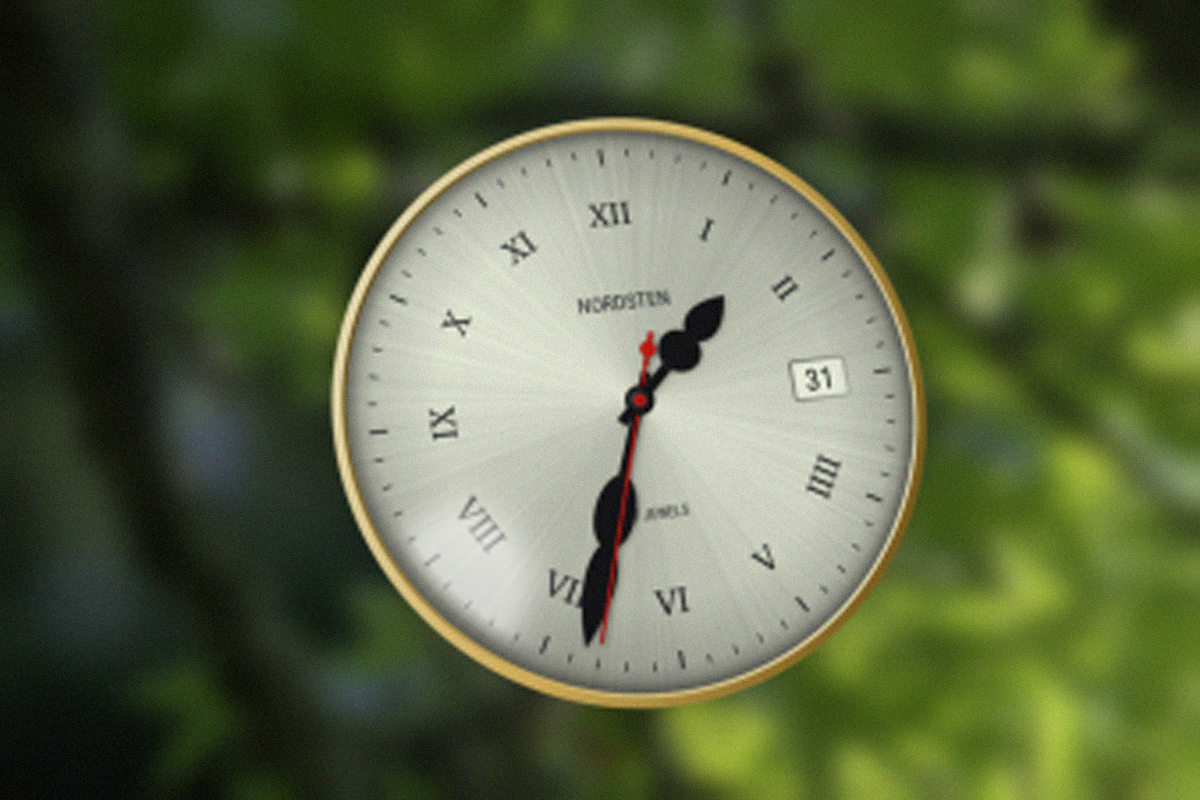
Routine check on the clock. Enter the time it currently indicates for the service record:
1:33:33
